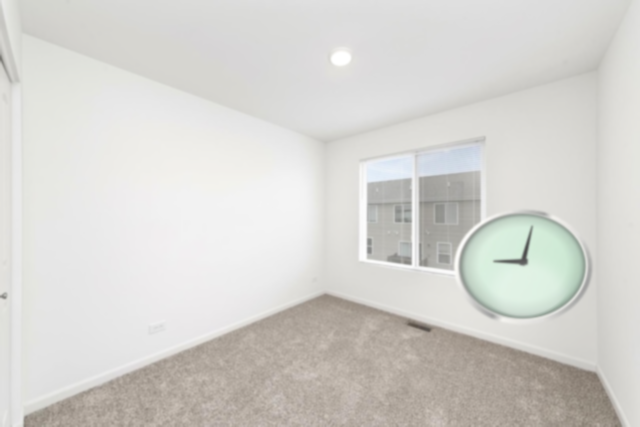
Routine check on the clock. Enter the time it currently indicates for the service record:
9:02
